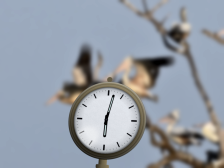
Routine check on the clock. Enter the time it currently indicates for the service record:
6:02
